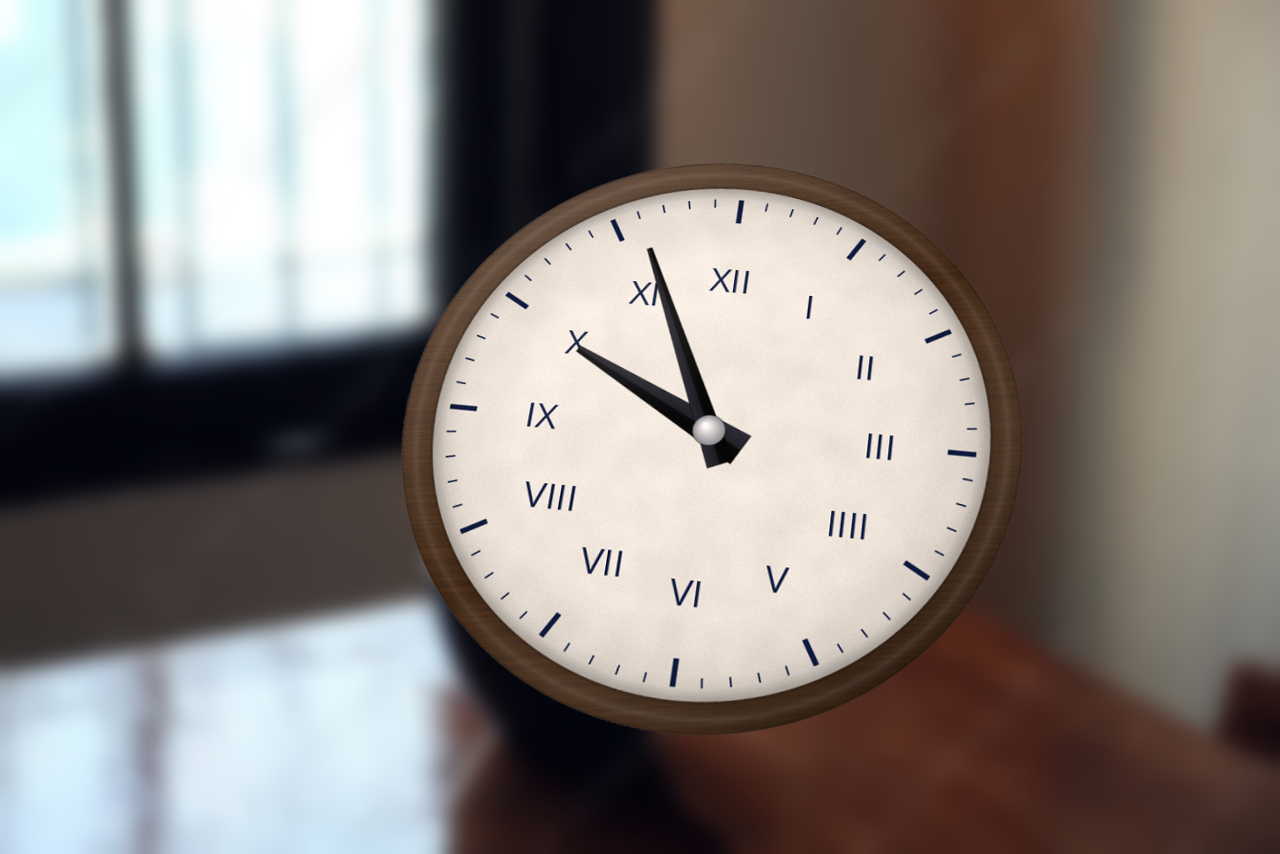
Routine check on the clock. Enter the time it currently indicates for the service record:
9:56
